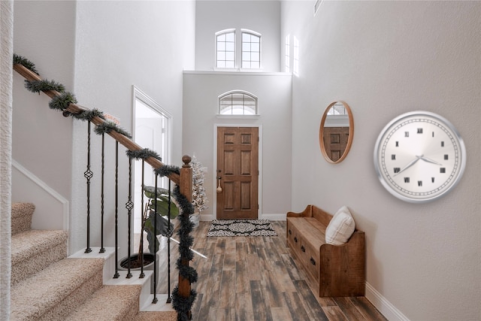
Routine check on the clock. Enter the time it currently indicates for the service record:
3:39
